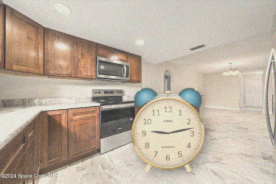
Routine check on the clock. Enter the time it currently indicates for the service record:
9:13
